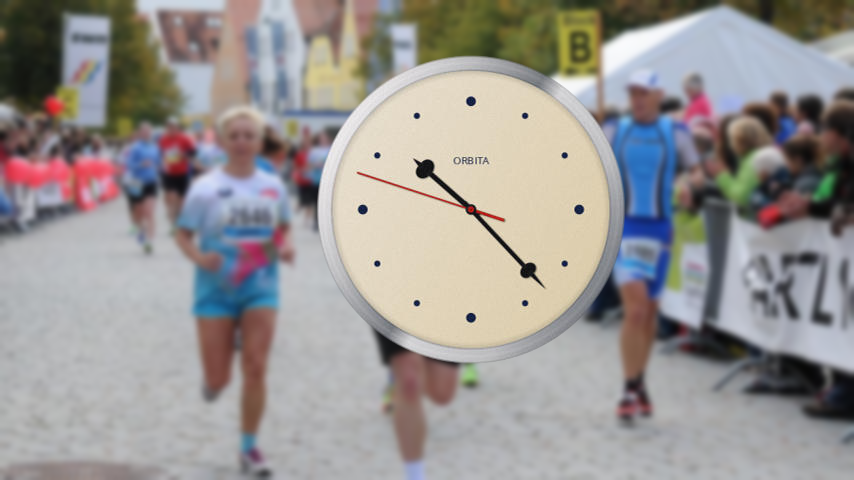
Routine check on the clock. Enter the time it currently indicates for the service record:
10:22:48
